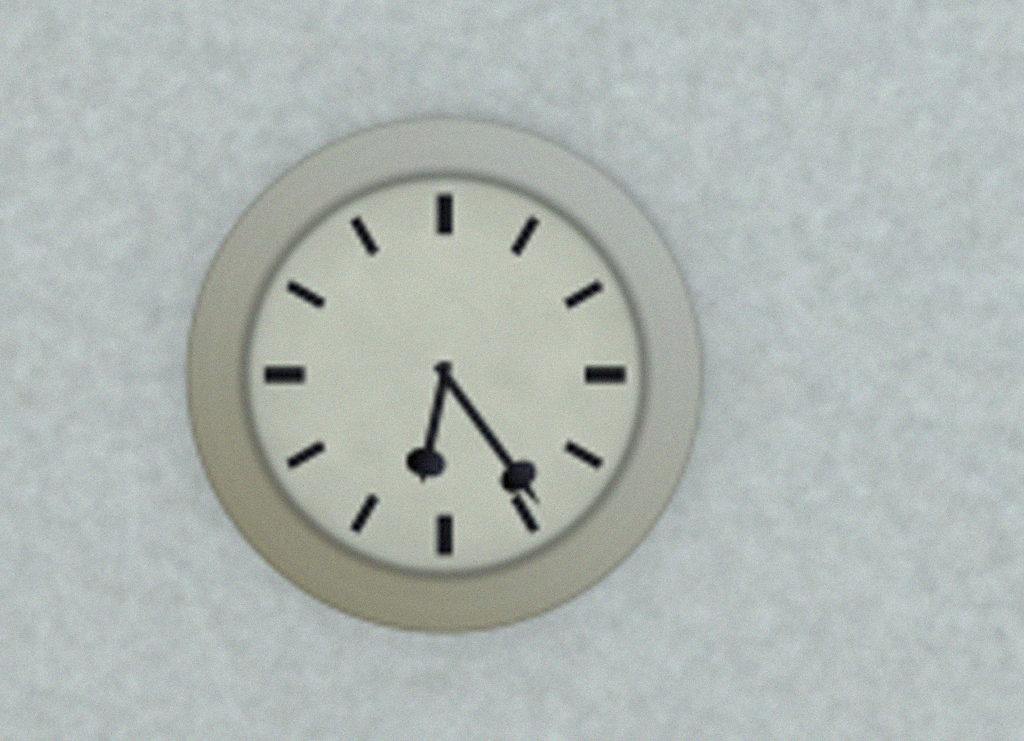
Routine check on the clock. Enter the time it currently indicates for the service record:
6:24
